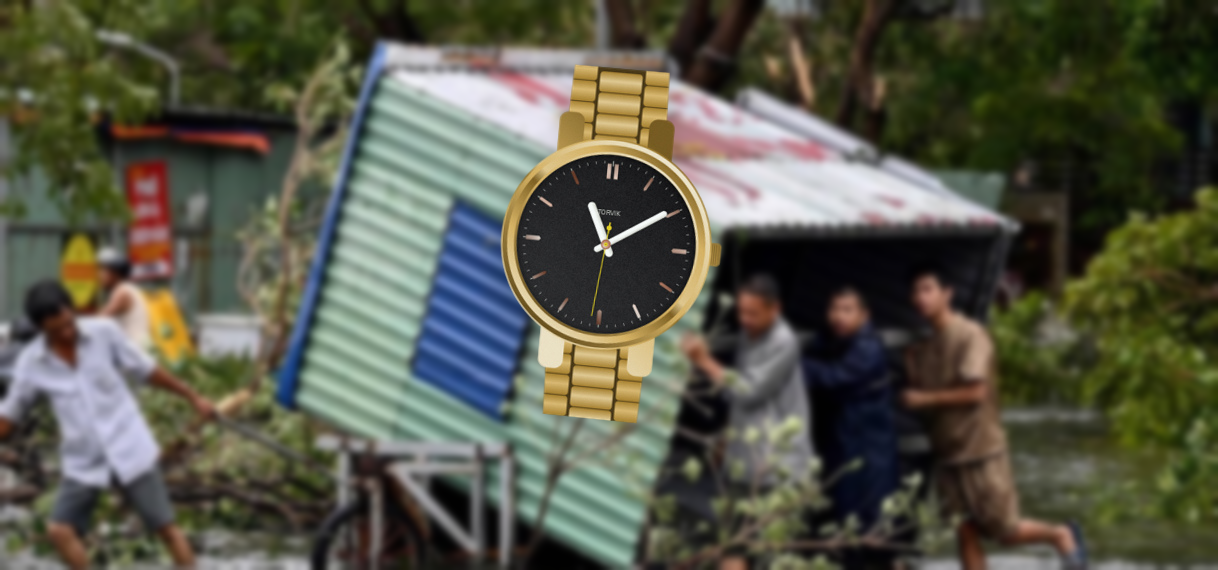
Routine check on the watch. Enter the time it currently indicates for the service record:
11:09:31
